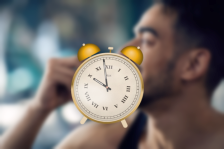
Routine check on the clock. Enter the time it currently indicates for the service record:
9:58
